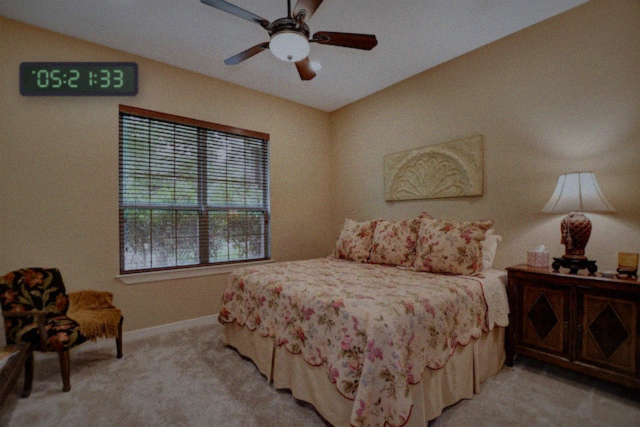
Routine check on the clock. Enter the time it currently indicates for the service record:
5:21:33
